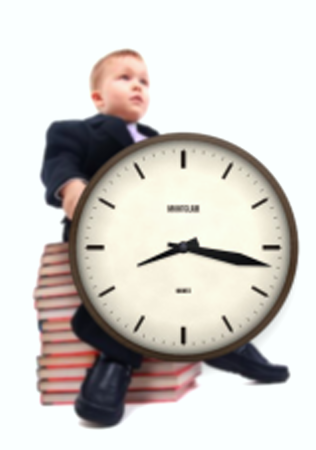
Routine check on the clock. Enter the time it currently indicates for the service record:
8:17
